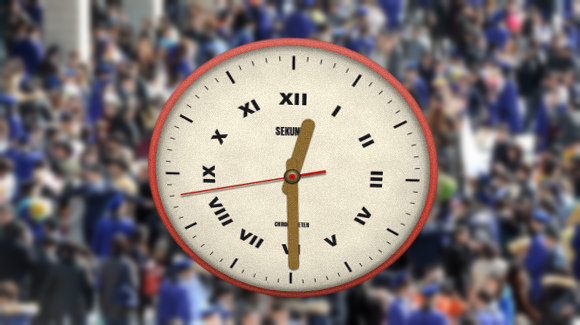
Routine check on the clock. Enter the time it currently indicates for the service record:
12:29:43
